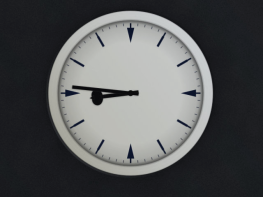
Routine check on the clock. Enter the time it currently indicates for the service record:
8:46
